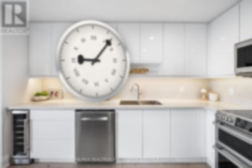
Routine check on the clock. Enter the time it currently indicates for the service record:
9:07
